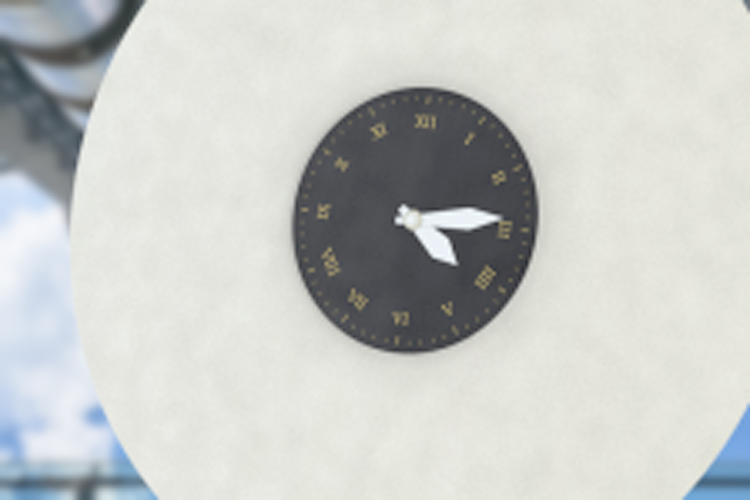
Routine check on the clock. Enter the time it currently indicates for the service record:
4:14
